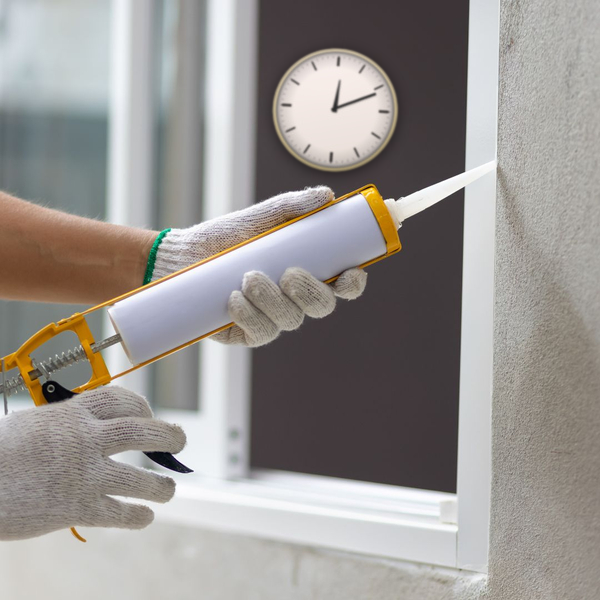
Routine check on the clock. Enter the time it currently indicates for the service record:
12:11
